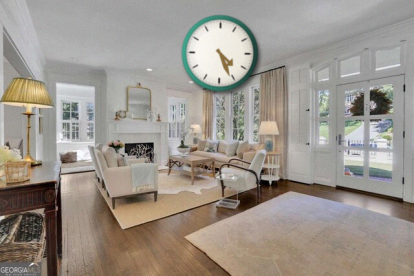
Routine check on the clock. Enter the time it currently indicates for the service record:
4:26
